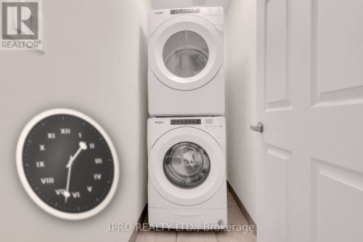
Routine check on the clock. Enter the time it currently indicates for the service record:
1:33
